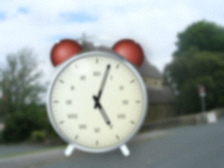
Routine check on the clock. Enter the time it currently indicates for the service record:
5:03
